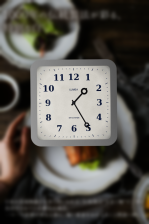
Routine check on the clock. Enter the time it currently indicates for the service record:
1:25
